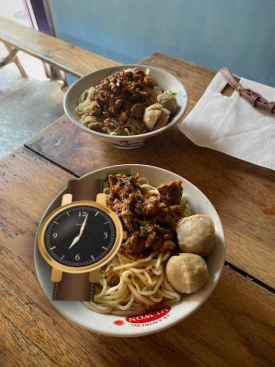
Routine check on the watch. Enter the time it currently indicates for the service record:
7:02
